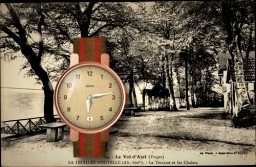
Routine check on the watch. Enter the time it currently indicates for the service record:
6:13
